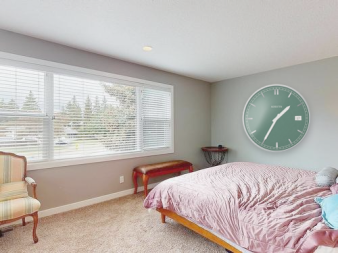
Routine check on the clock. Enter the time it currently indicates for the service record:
1:35
